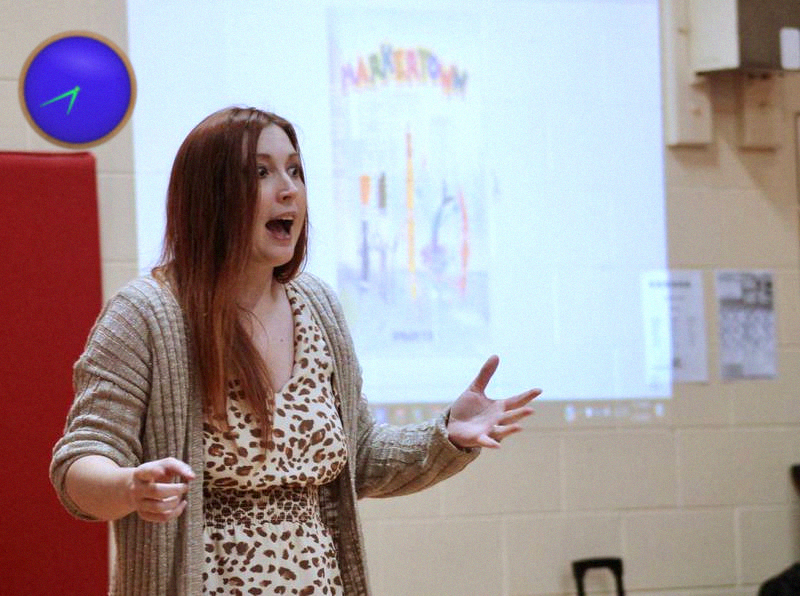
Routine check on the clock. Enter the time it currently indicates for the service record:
6:41
